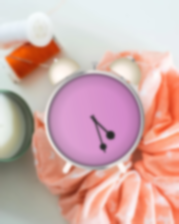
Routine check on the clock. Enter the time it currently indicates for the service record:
4:27
